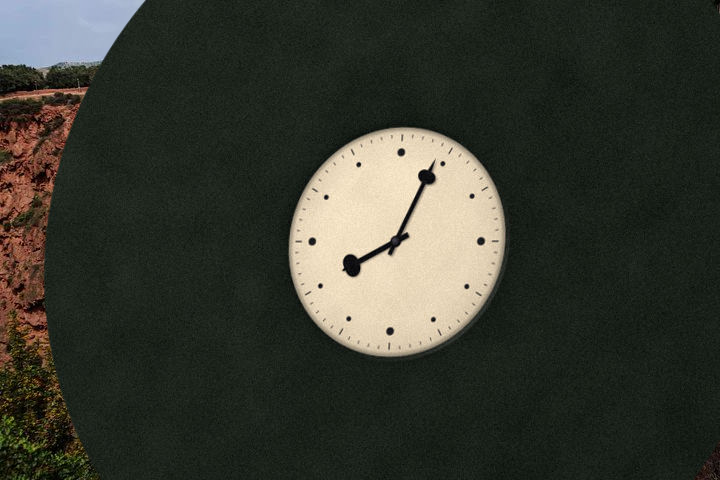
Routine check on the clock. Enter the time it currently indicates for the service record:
8:04
